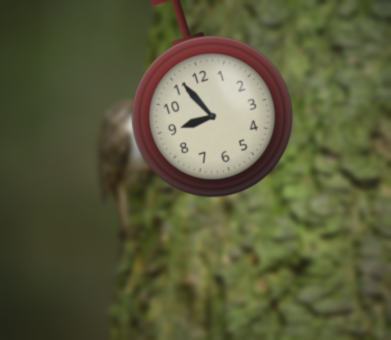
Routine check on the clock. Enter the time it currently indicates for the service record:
8:56
